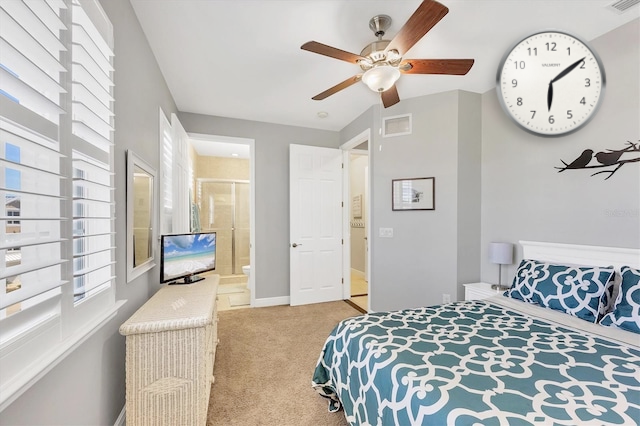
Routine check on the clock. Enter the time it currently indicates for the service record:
6:09
